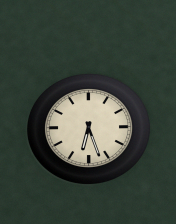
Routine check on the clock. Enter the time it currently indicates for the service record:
6:27
